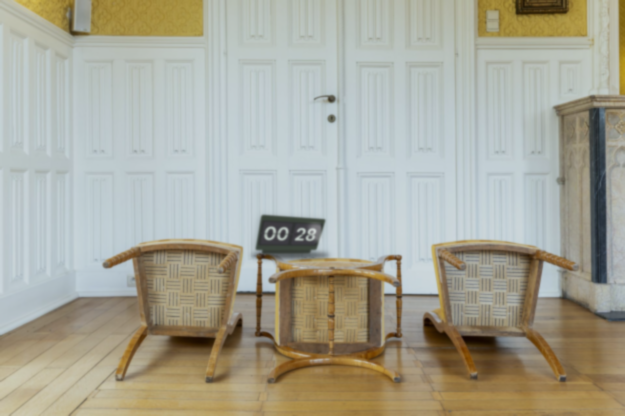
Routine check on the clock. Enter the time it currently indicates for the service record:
0:28
